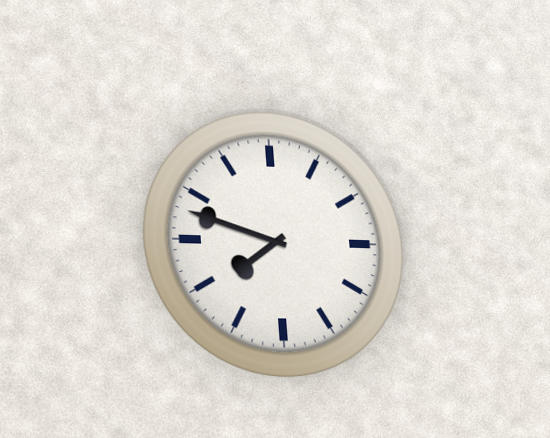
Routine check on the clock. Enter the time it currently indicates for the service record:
7:48
